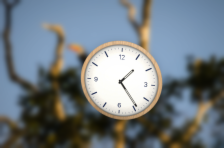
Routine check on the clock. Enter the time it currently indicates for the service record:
1:24
